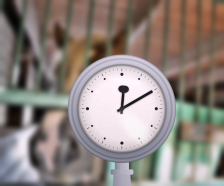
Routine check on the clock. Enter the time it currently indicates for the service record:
12:10
